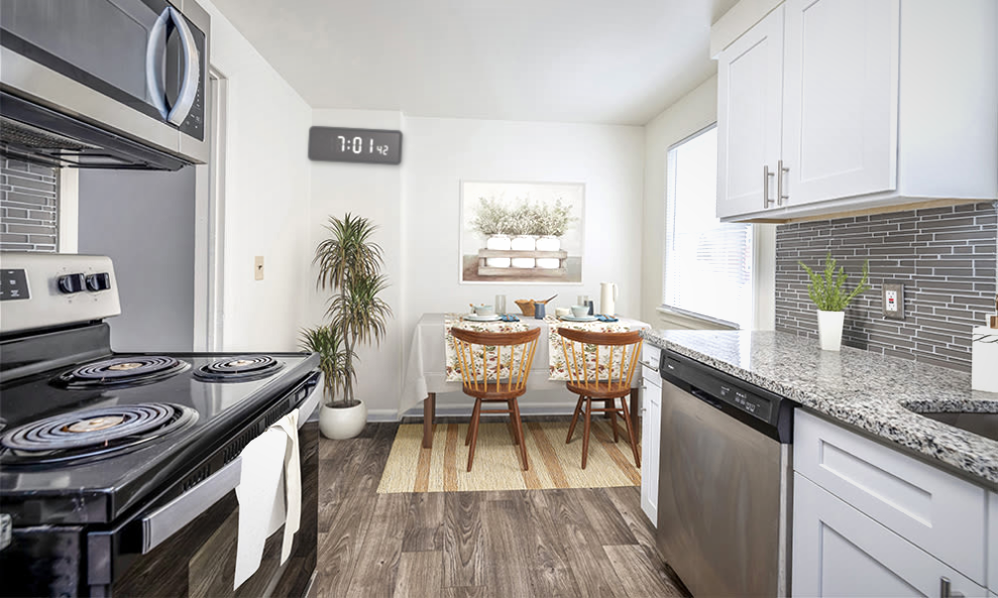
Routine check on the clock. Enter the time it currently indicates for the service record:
7:01:42
